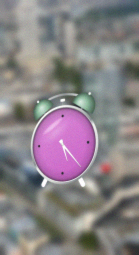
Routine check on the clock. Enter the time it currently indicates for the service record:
5:23
